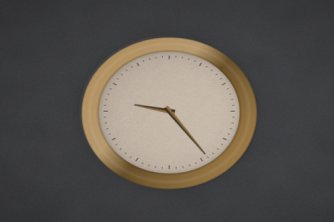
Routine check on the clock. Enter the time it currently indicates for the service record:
9:24
